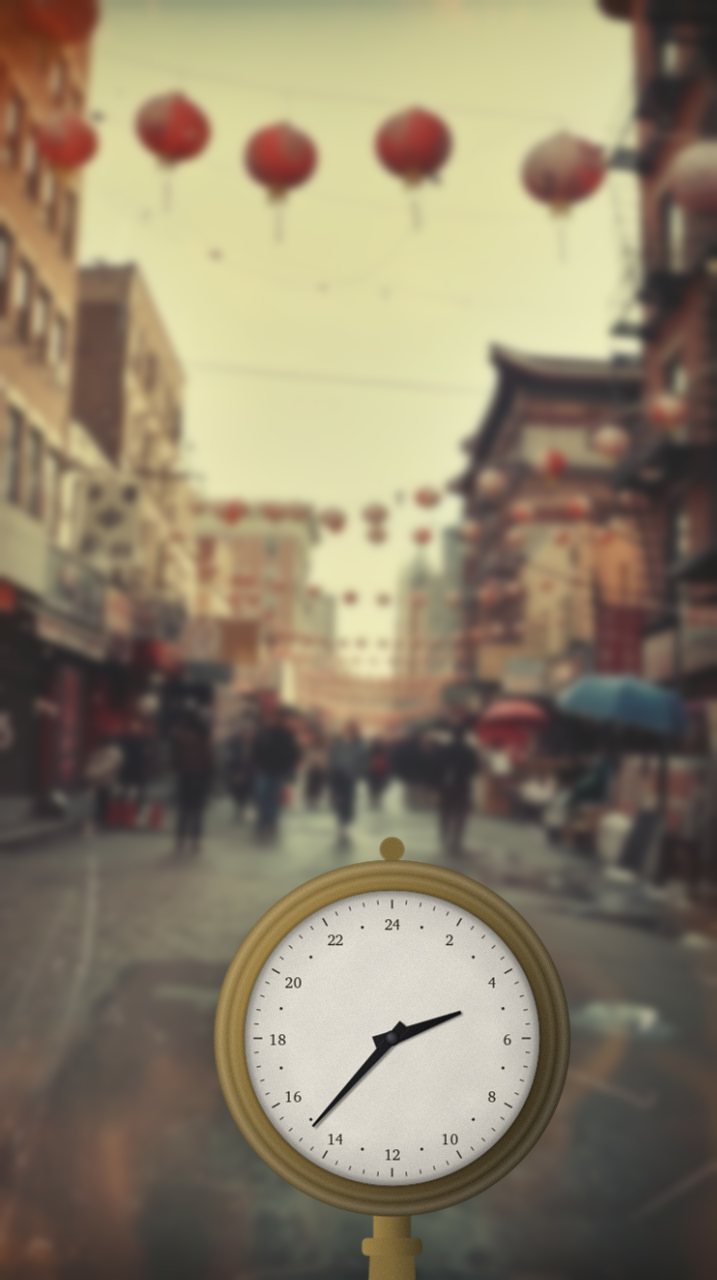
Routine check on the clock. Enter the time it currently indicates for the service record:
4:37
